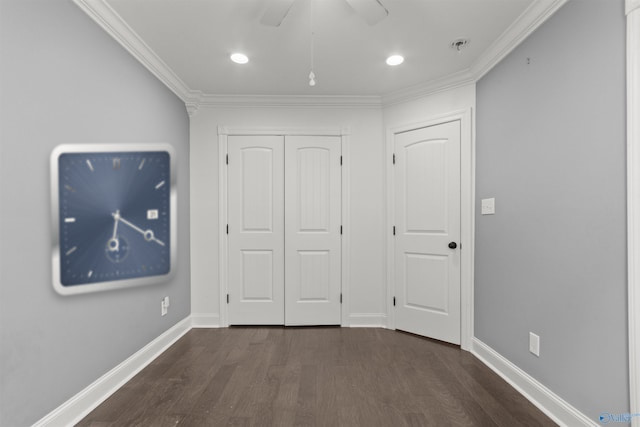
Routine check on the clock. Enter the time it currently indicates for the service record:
6:20
